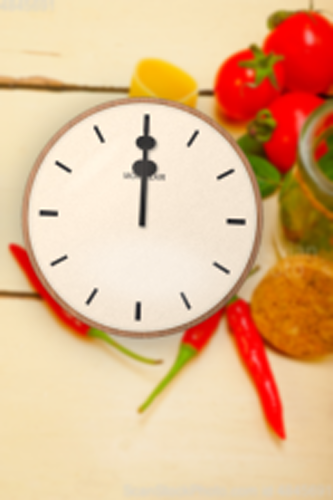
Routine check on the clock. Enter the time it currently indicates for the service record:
12:00
